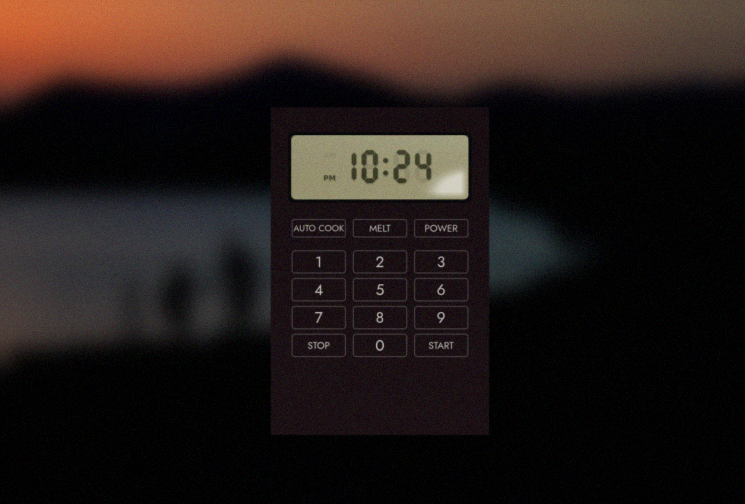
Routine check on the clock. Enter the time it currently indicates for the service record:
10:24
